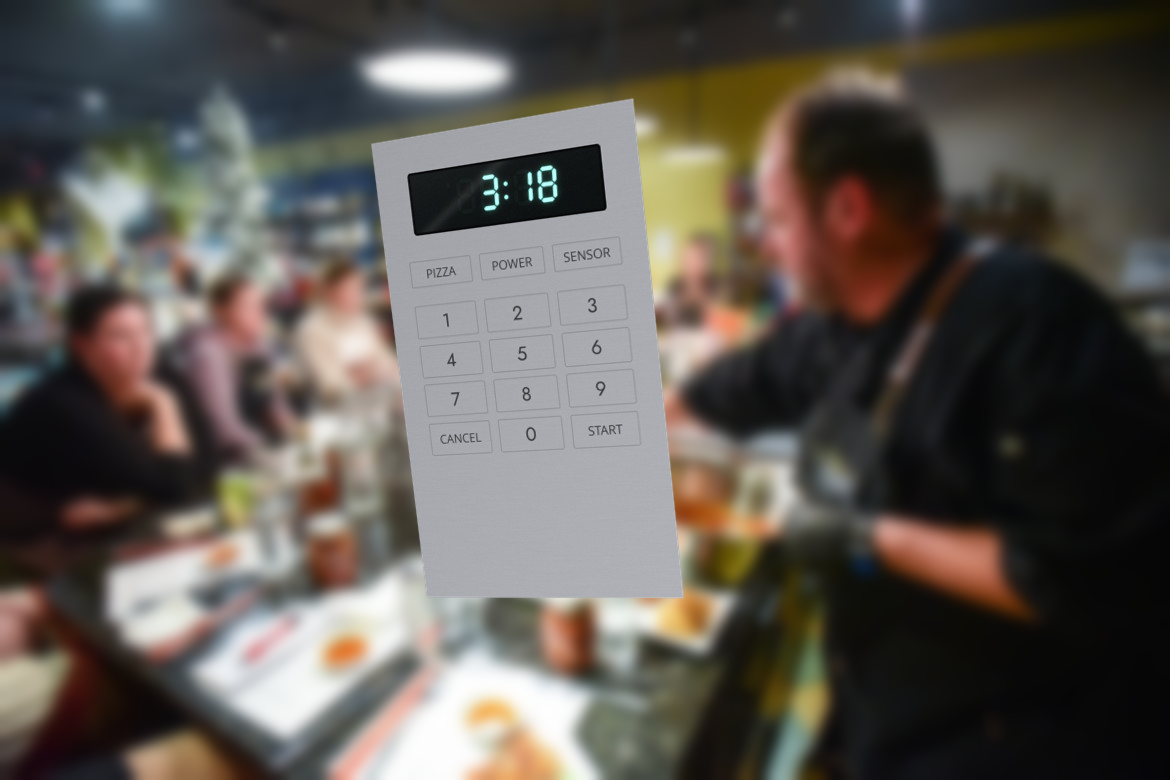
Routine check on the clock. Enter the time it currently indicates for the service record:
3:18
